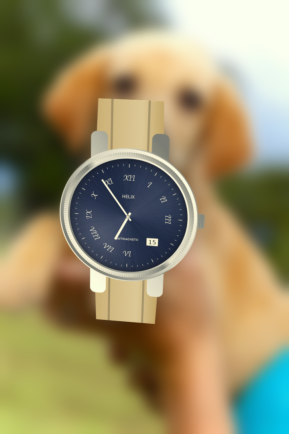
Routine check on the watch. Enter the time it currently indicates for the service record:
6:54
